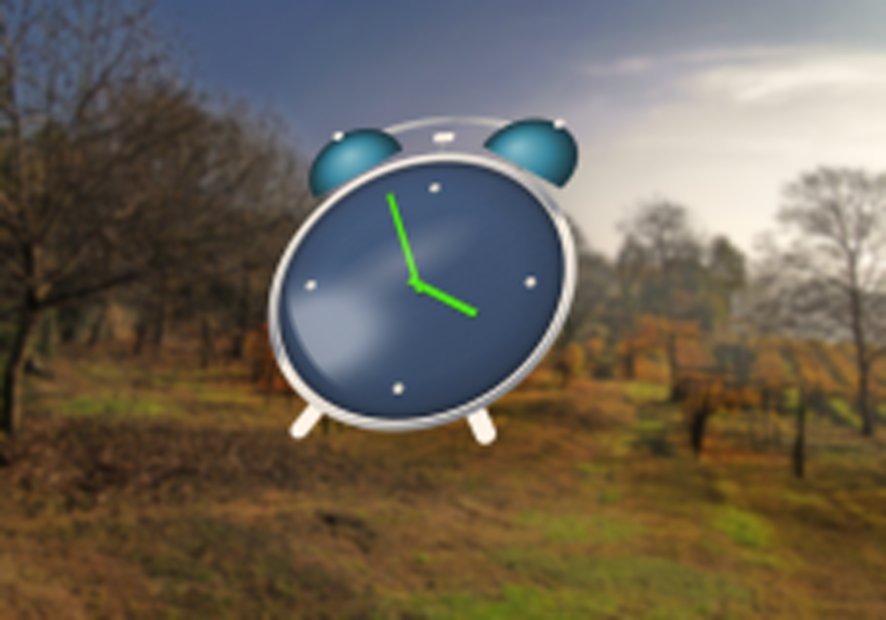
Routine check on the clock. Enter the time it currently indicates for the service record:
3:56
